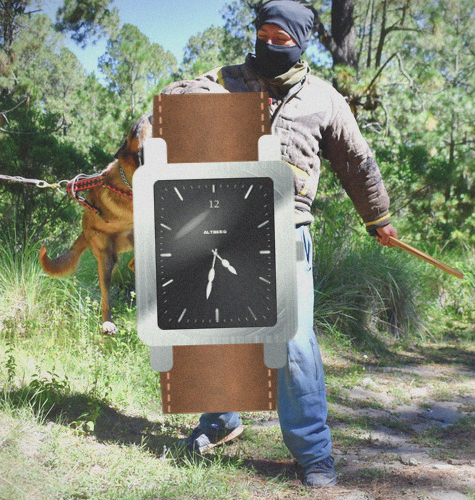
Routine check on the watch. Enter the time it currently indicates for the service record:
4:32
